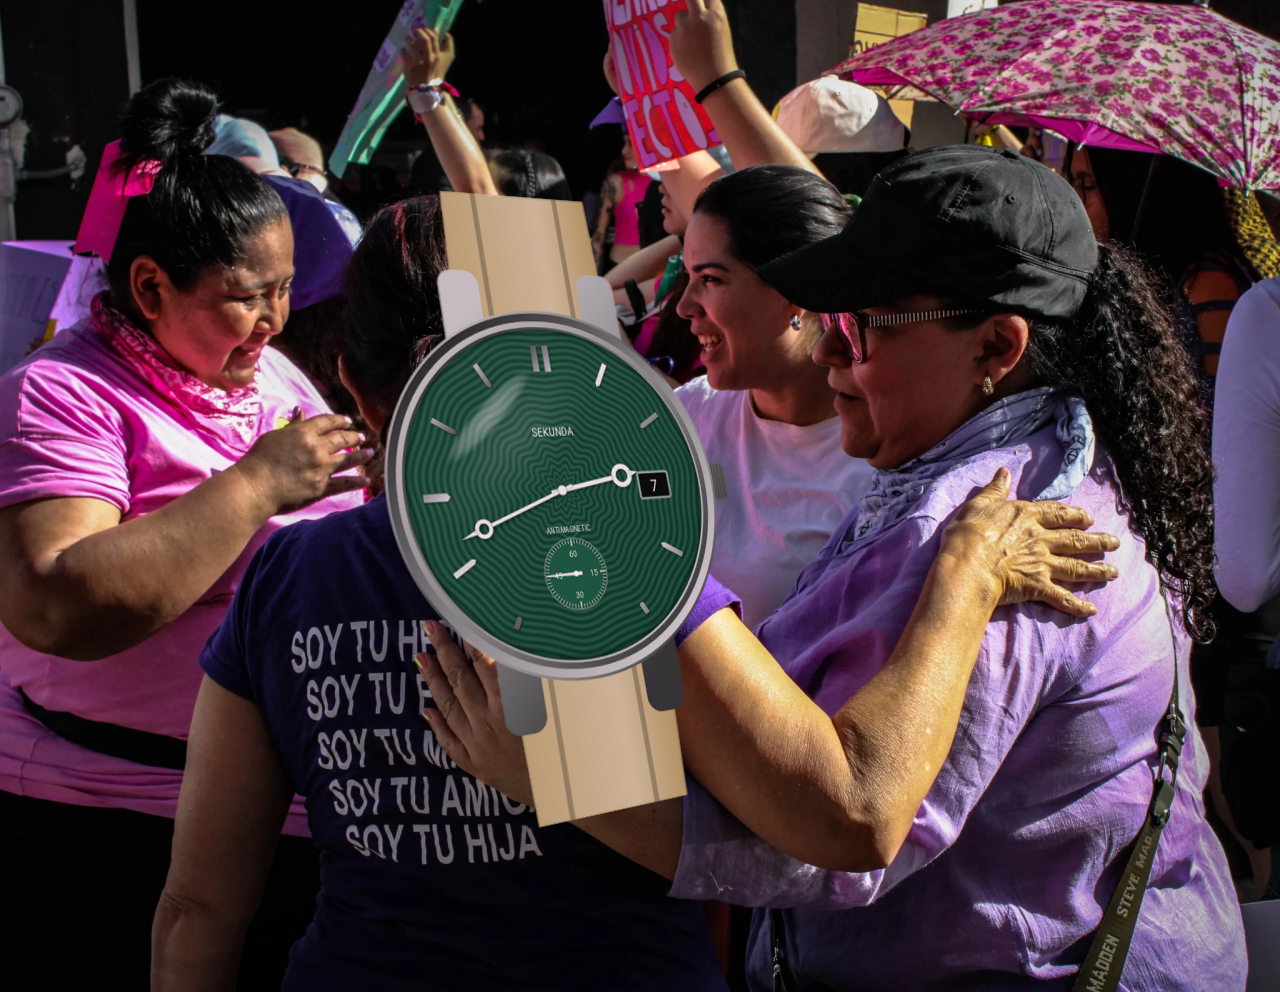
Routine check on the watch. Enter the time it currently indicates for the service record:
2:41:45
